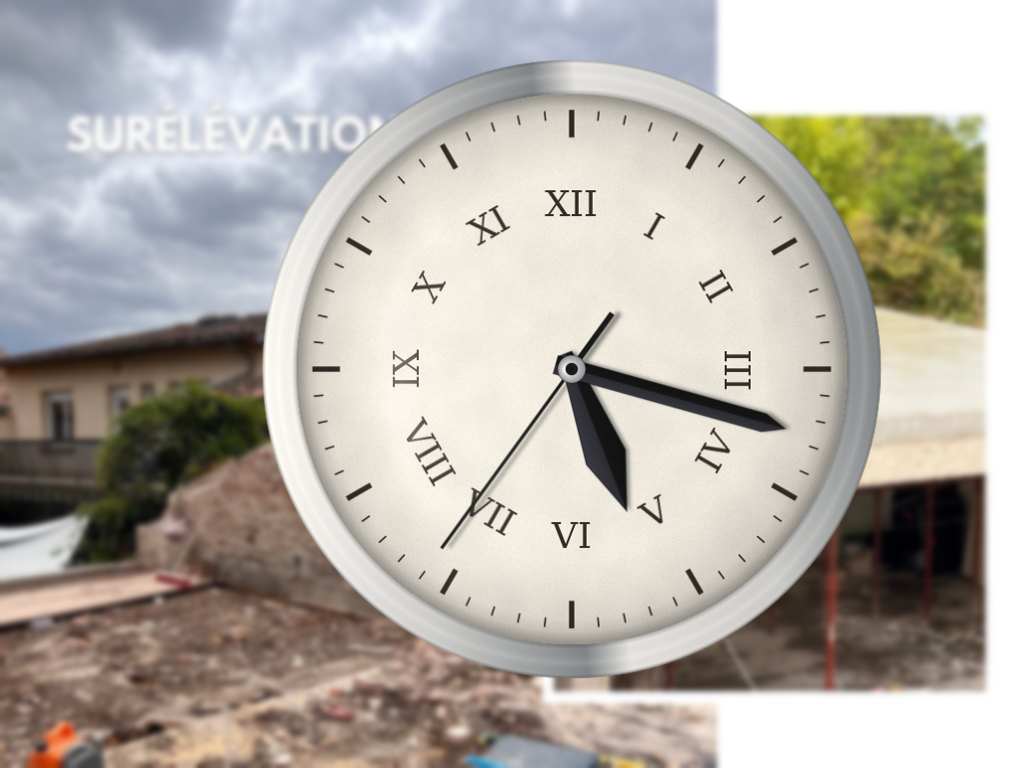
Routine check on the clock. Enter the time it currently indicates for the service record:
5:17:36
